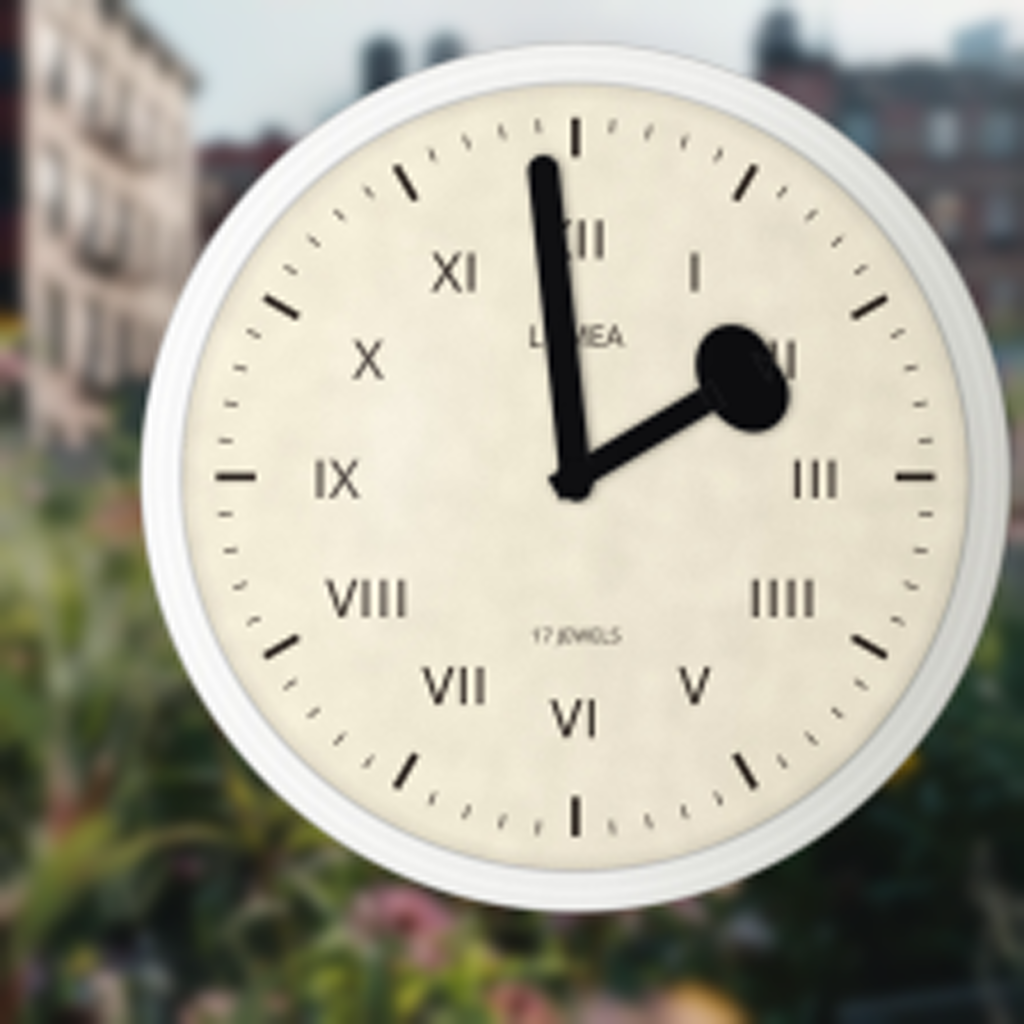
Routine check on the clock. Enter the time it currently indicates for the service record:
1:59
